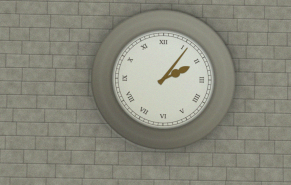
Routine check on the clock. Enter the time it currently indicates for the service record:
2:06
